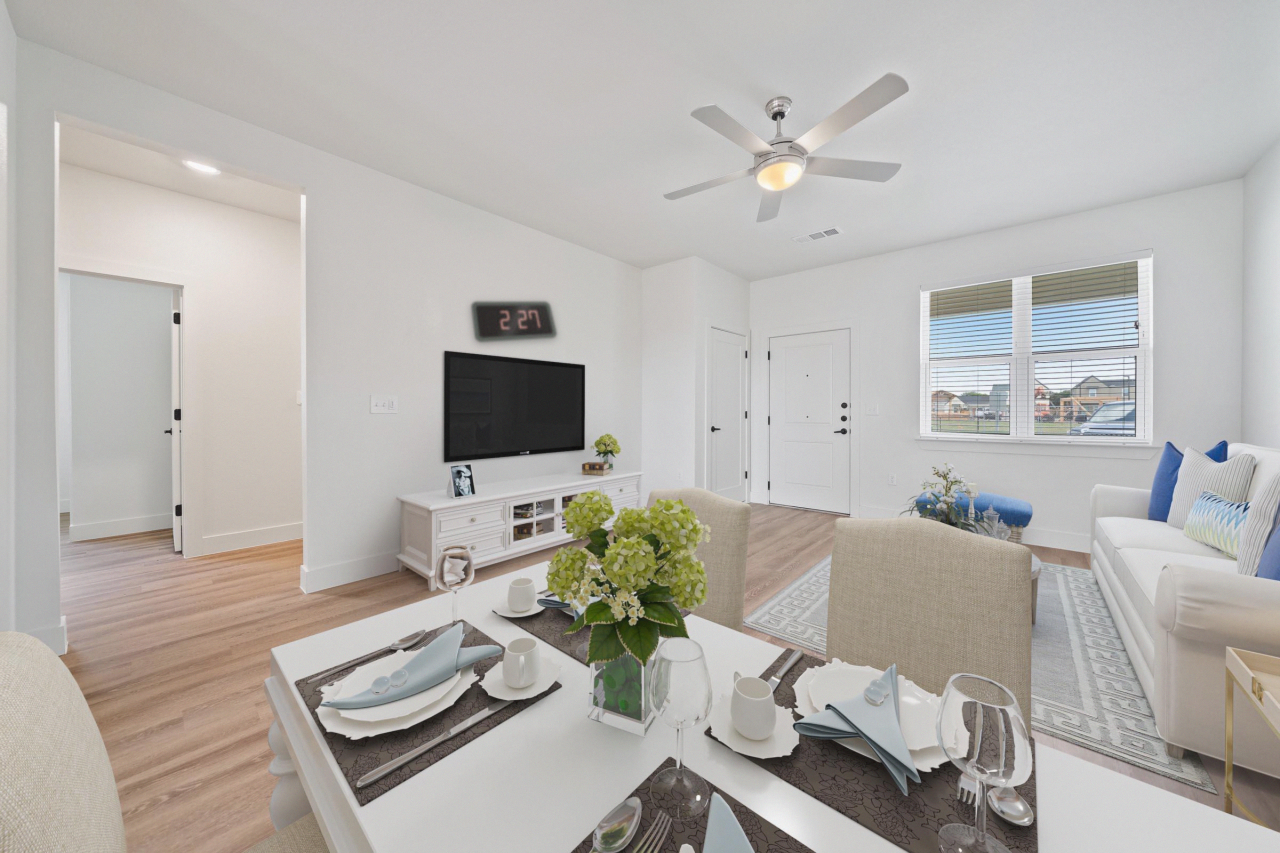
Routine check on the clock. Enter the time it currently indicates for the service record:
2:27
